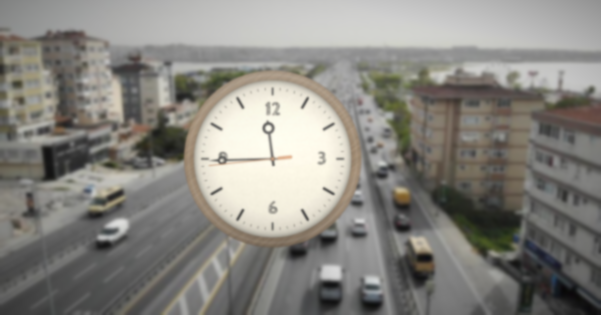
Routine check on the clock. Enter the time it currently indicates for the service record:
11:44:44
